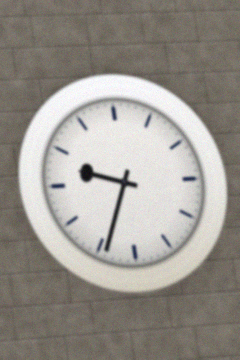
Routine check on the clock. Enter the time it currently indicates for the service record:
9:34
